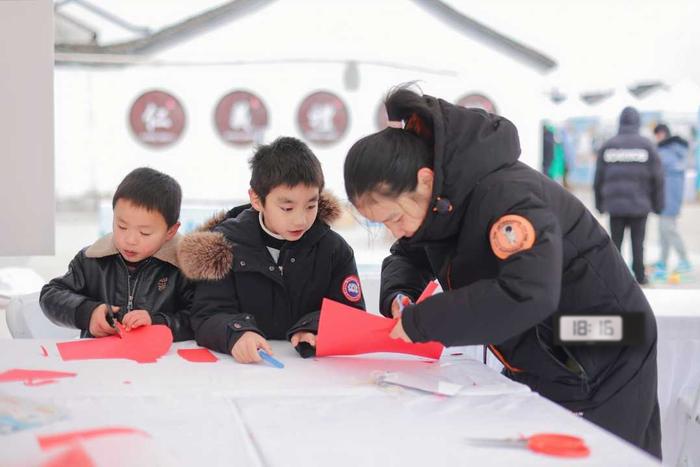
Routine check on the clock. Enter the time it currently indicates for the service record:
18:16
